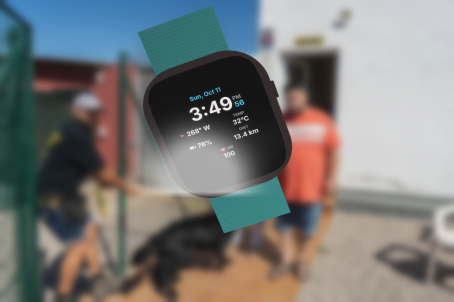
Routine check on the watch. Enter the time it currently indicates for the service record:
3:49:56
